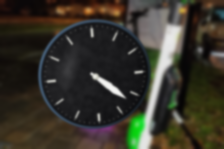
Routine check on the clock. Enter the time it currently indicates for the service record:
4:22
